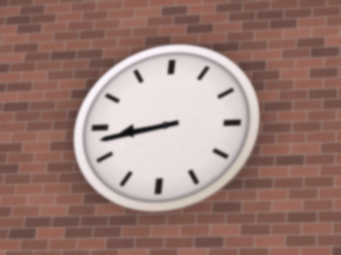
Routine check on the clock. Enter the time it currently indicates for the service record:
8:43
